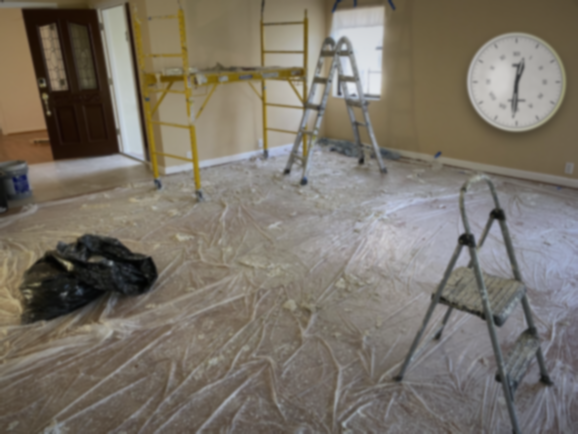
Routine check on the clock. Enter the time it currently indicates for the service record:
12:31
